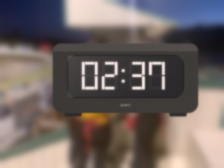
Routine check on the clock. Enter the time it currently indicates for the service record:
2:37
